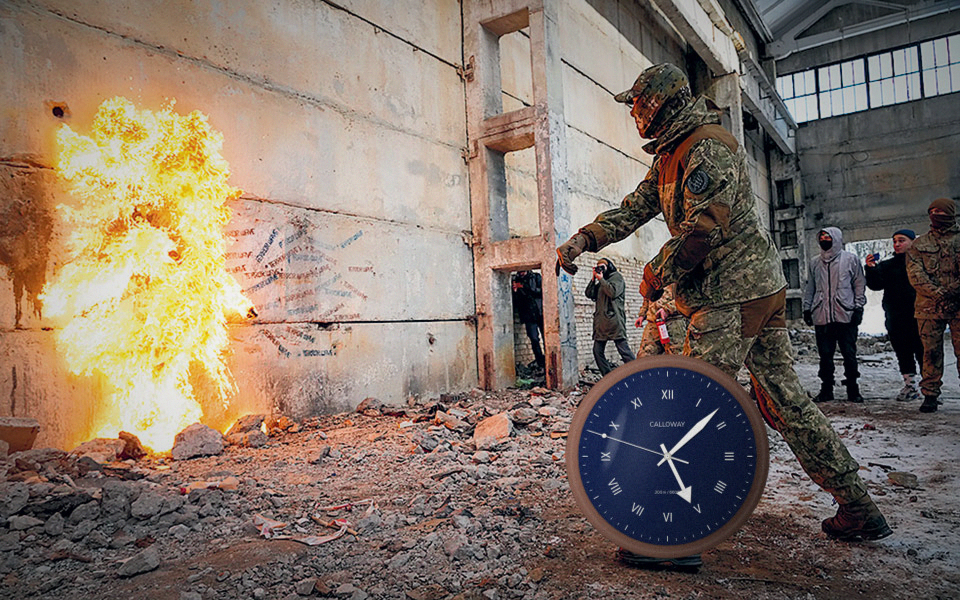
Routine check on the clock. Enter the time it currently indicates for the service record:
5:07:48
